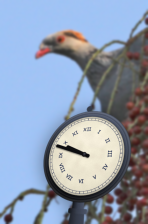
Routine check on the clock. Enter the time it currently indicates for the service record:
9:48
